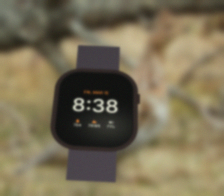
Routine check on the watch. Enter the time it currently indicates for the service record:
8:38
